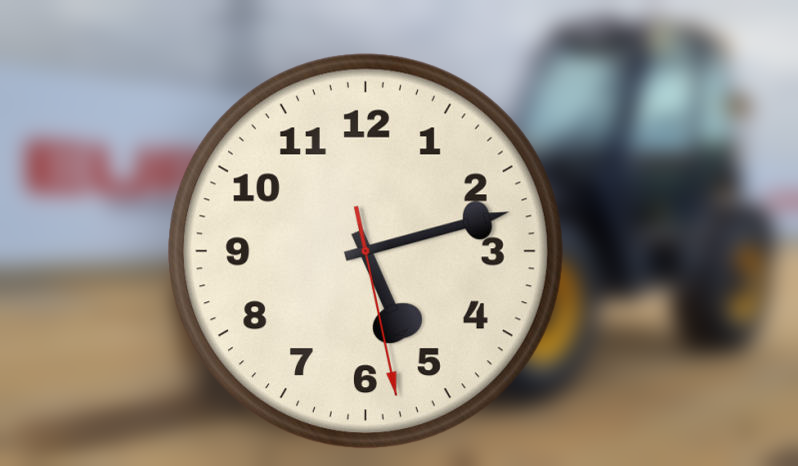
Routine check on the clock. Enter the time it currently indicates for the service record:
5:12:28
